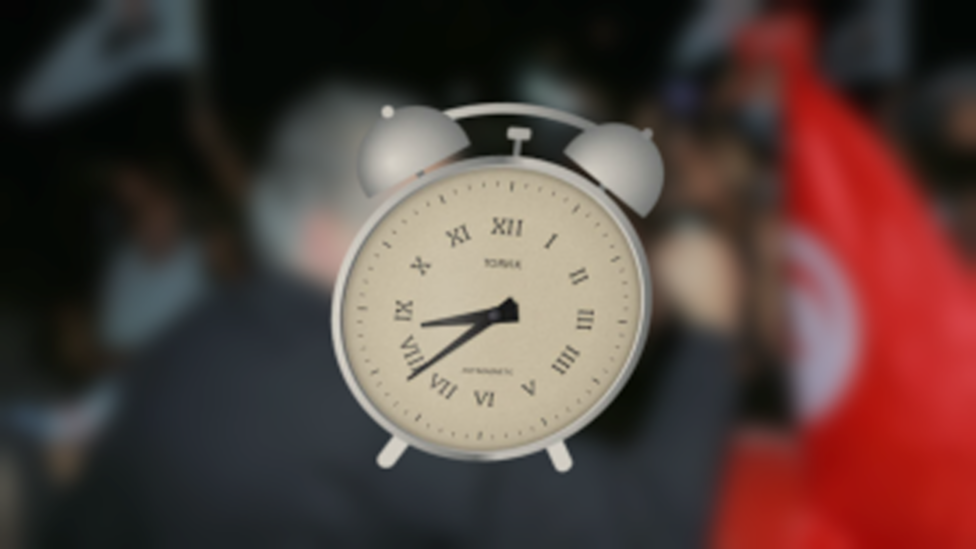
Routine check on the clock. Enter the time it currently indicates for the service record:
8:38
